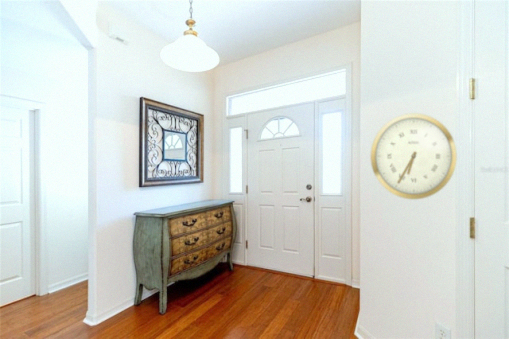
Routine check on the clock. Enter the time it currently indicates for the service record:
6:35
